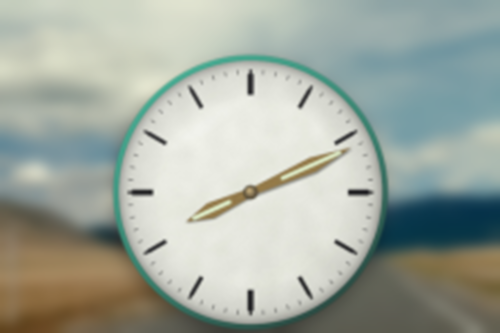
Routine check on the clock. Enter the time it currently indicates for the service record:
8:11
